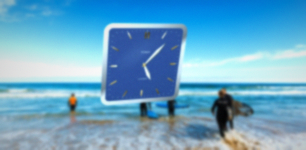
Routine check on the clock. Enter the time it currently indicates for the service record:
5:07
